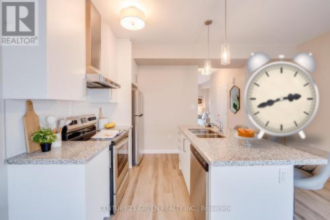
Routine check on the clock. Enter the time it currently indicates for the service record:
2:42
